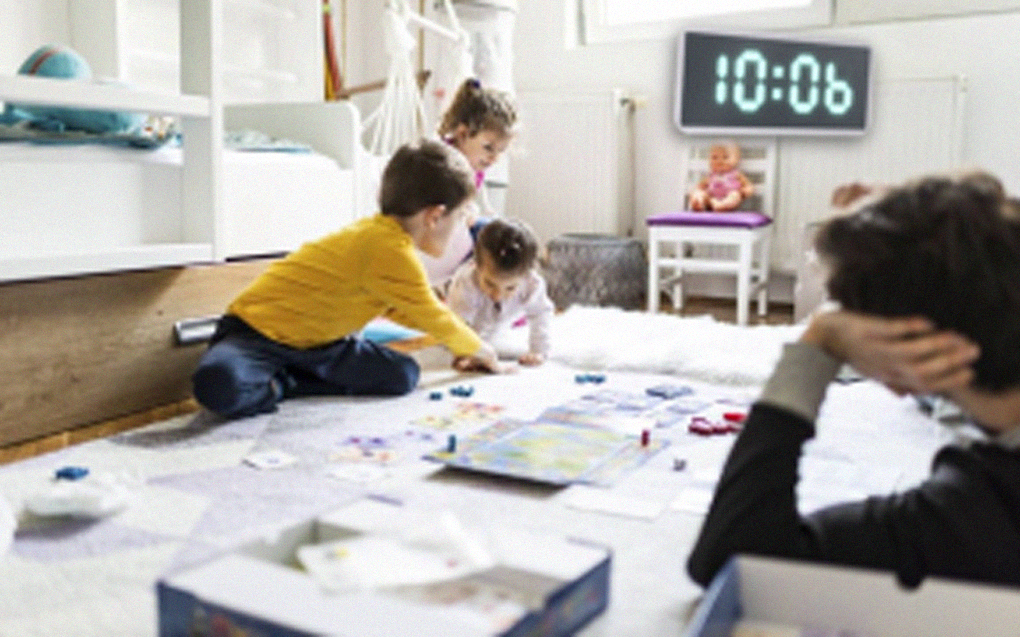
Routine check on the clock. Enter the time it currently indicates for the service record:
10:06
